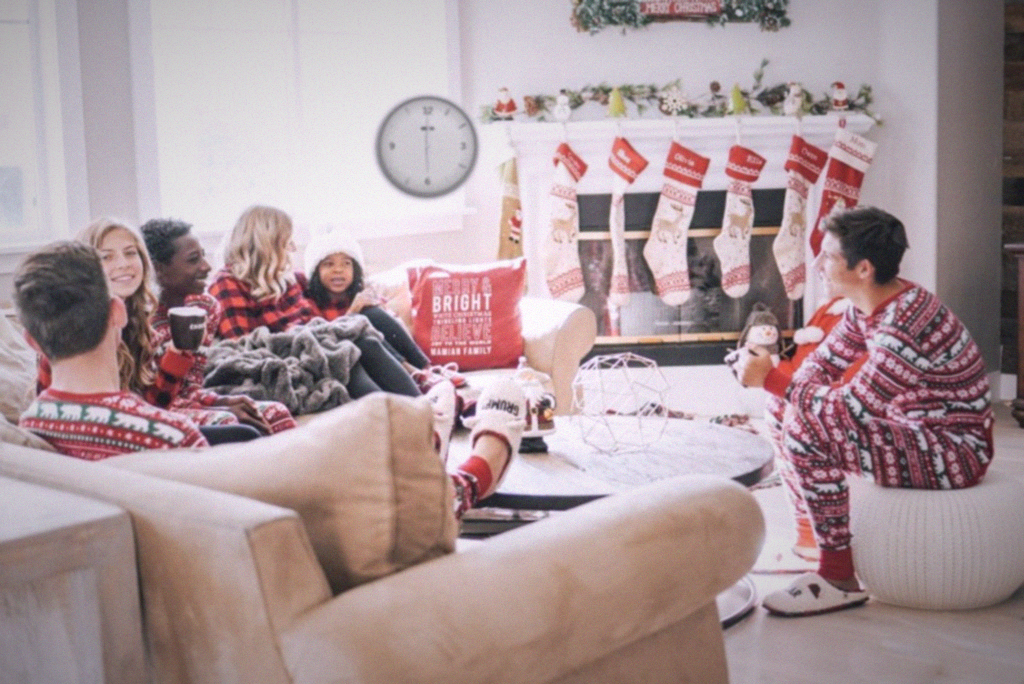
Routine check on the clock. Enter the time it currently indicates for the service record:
6:00
